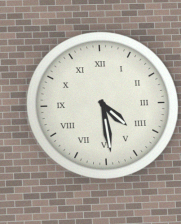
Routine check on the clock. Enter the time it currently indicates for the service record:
4:29
